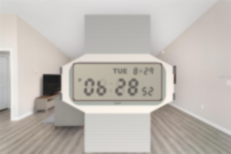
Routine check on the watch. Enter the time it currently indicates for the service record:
6:28
